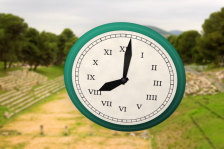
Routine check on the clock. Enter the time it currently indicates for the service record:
8:01
